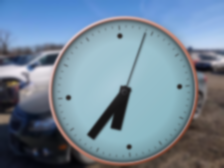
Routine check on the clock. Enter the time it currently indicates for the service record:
6:37:04
